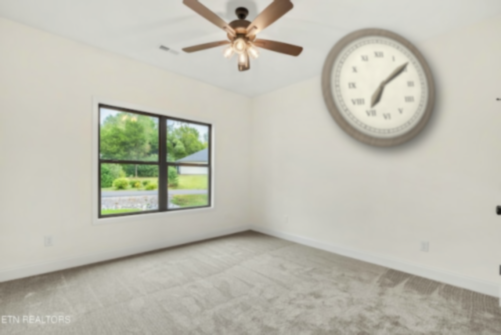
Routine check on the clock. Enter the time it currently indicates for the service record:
7:09
